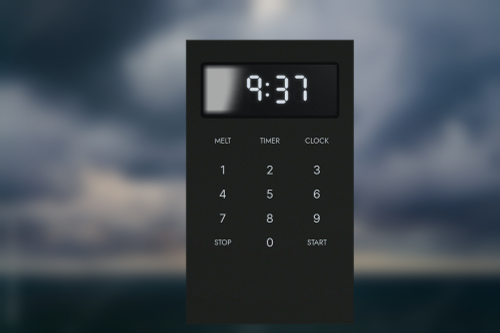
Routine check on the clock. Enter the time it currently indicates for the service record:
9:37
